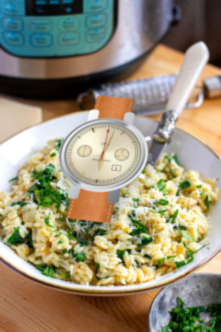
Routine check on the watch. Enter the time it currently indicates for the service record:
6:02
